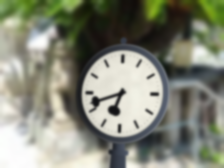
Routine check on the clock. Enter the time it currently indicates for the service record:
6:42
